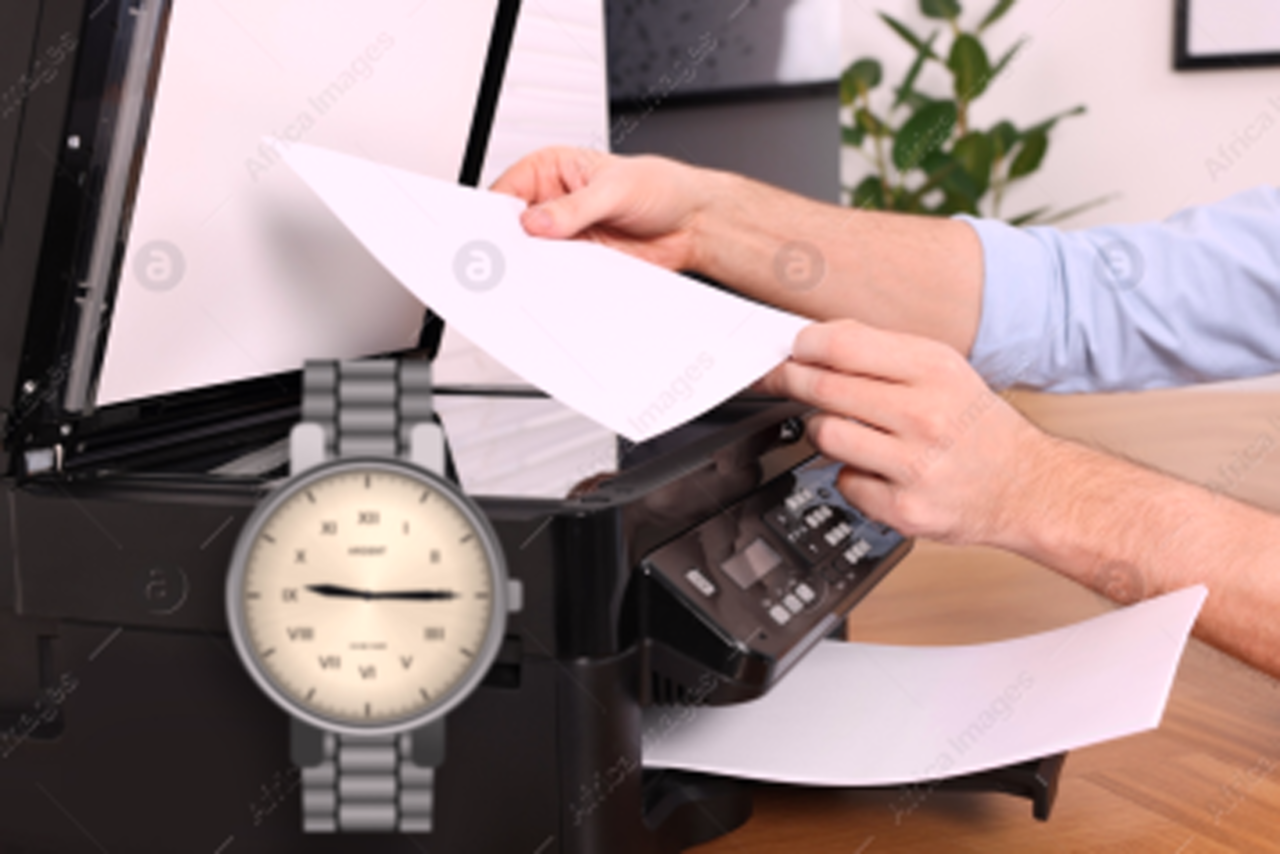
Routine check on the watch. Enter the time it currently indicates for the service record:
9:15
